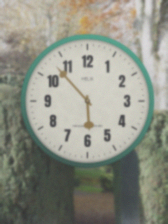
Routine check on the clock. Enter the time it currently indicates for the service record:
5:53
